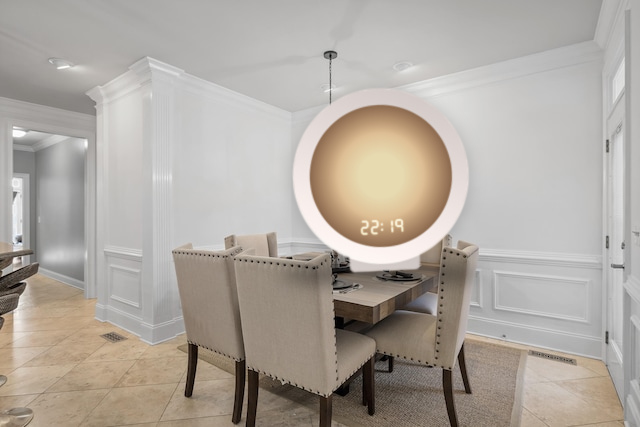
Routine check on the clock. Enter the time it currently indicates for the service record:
22:19
